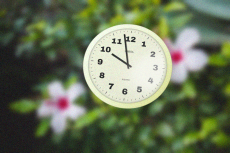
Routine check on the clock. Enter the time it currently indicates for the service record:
9:58
